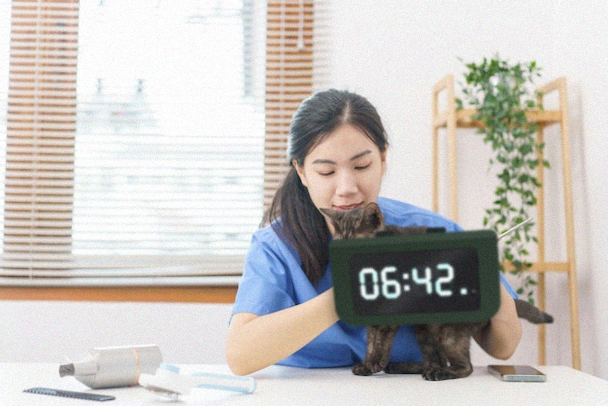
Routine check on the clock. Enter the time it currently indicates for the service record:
6:42
